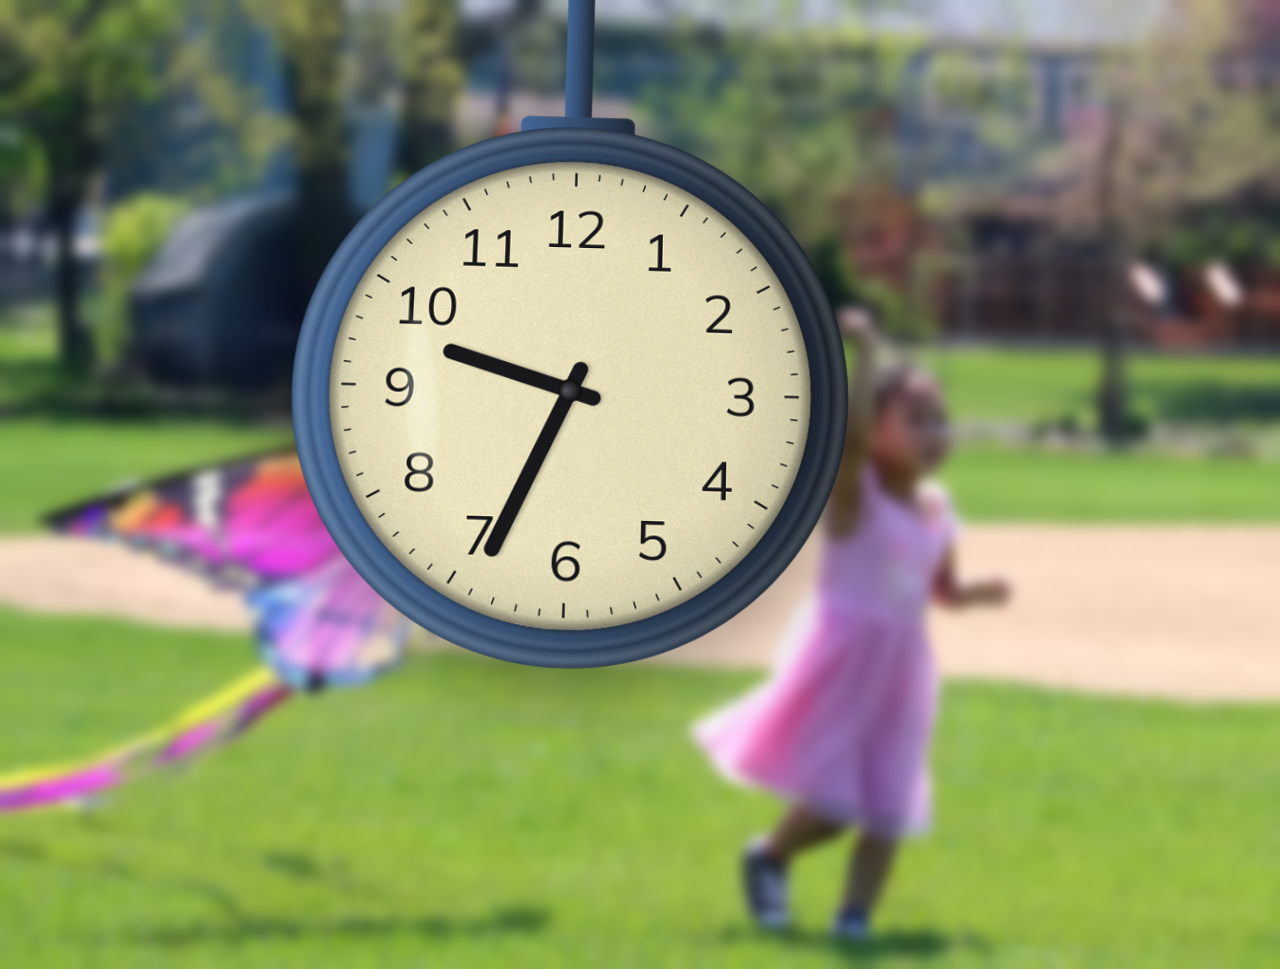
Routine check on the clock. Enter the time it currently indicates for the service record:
9:34
